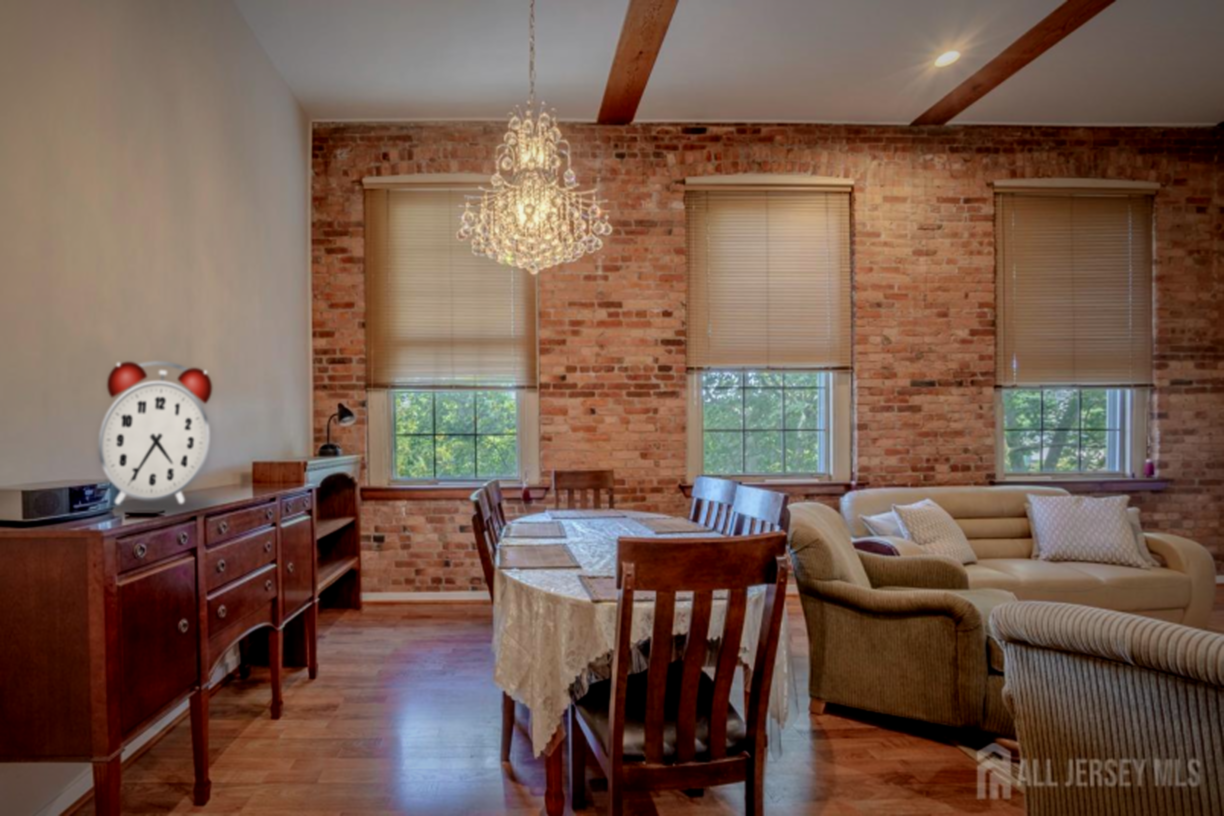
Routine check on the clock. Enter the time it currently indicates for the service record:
4:35
